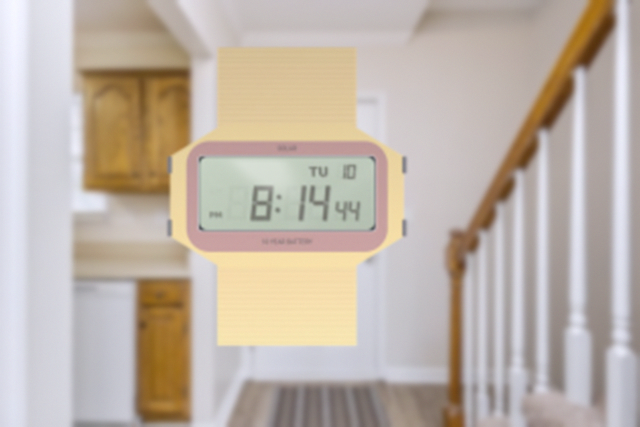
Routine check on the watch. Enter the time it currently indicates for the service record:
8:14:44
